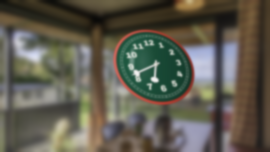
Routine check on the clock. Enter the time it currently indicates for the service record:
6:42
